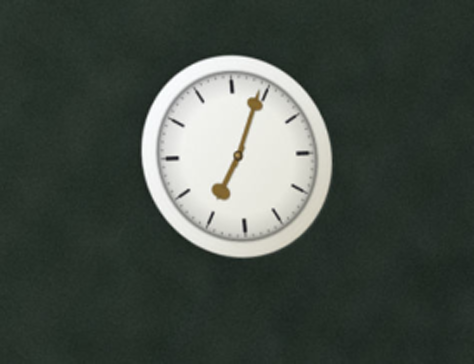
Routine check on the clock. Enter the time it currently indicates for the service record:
7:04
